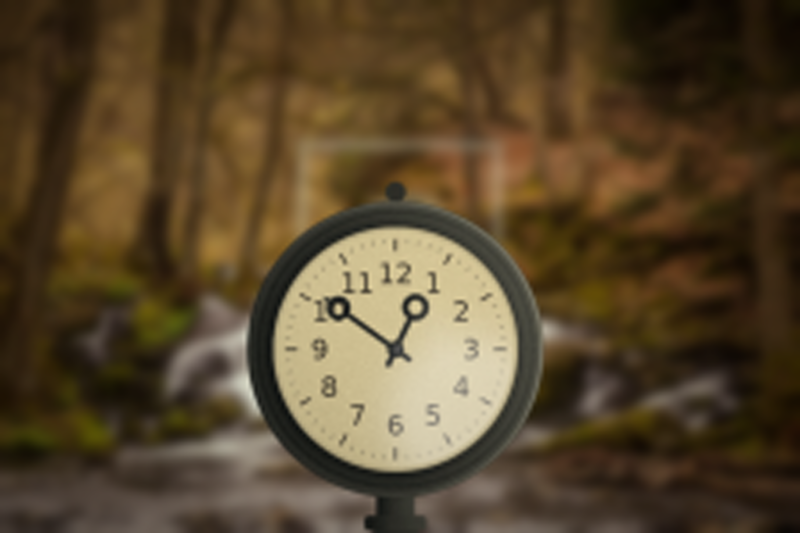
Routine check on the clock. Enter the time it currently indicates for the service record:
12:51
